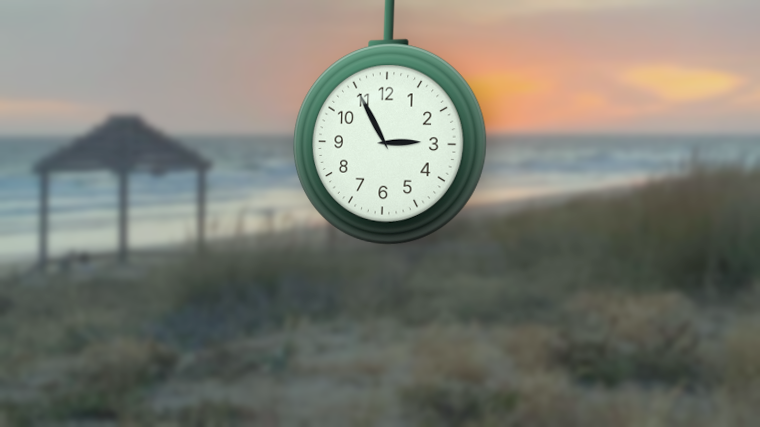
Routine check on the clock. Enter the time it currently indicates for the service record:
2:55
